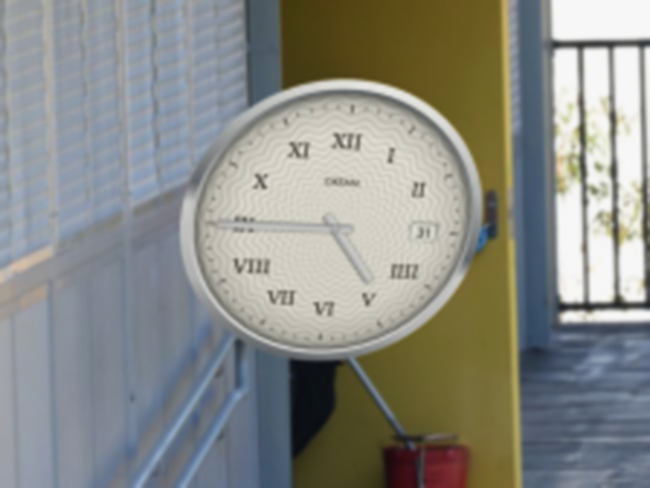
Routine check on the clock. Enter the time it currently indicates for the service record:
4:45
